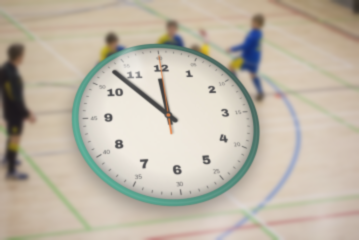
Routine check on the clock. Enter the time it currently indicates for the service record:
11:53:00
